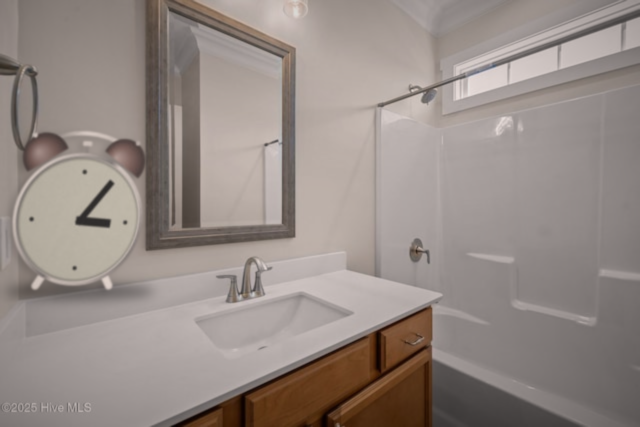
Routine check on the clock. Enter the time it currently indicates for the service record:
3:06
